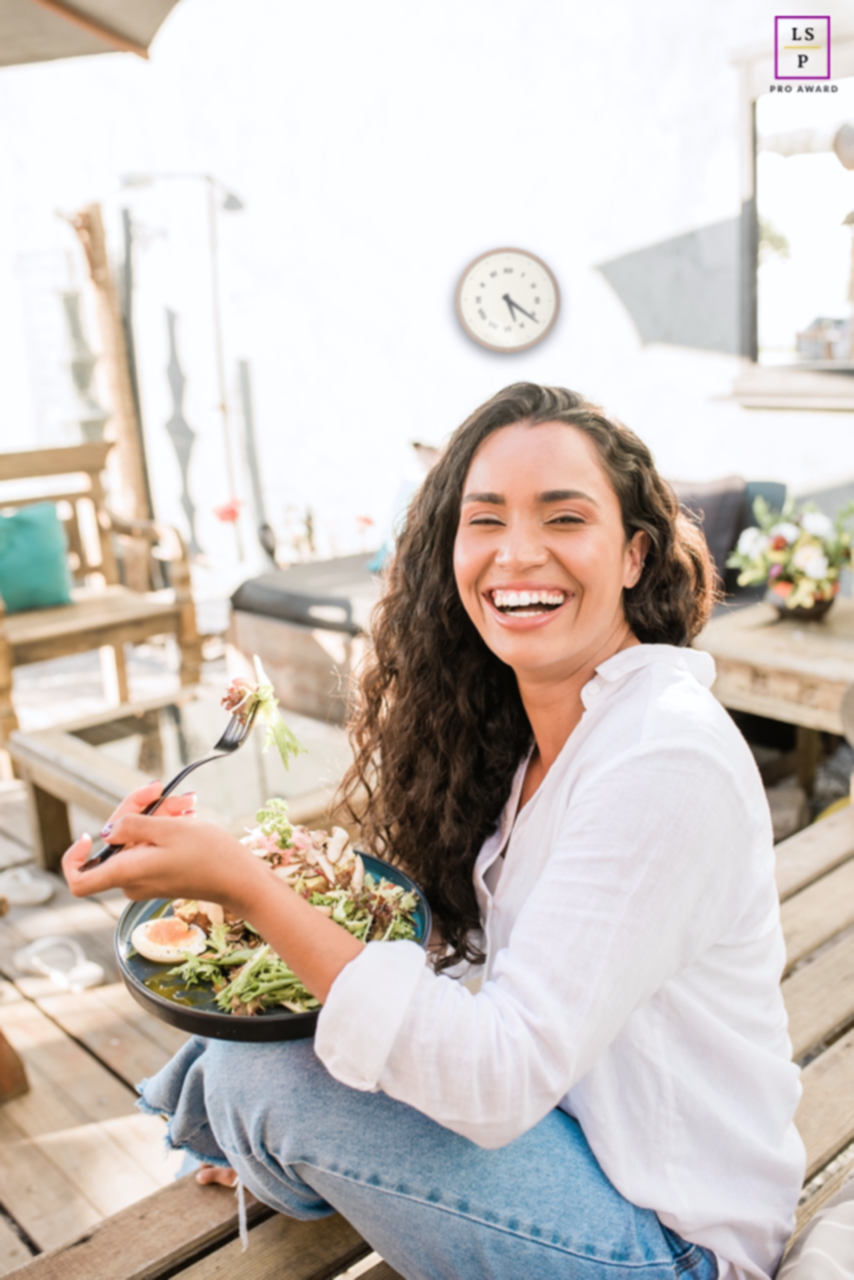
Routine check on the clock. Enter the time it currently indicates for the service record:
5:21
